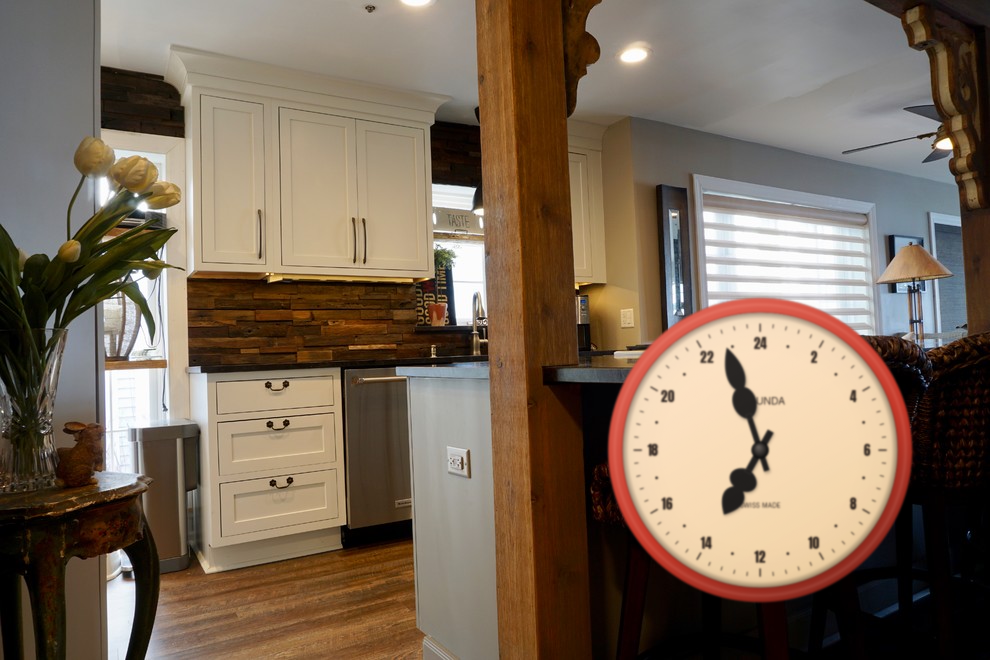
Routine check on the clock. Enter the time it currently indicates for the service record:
13:57
